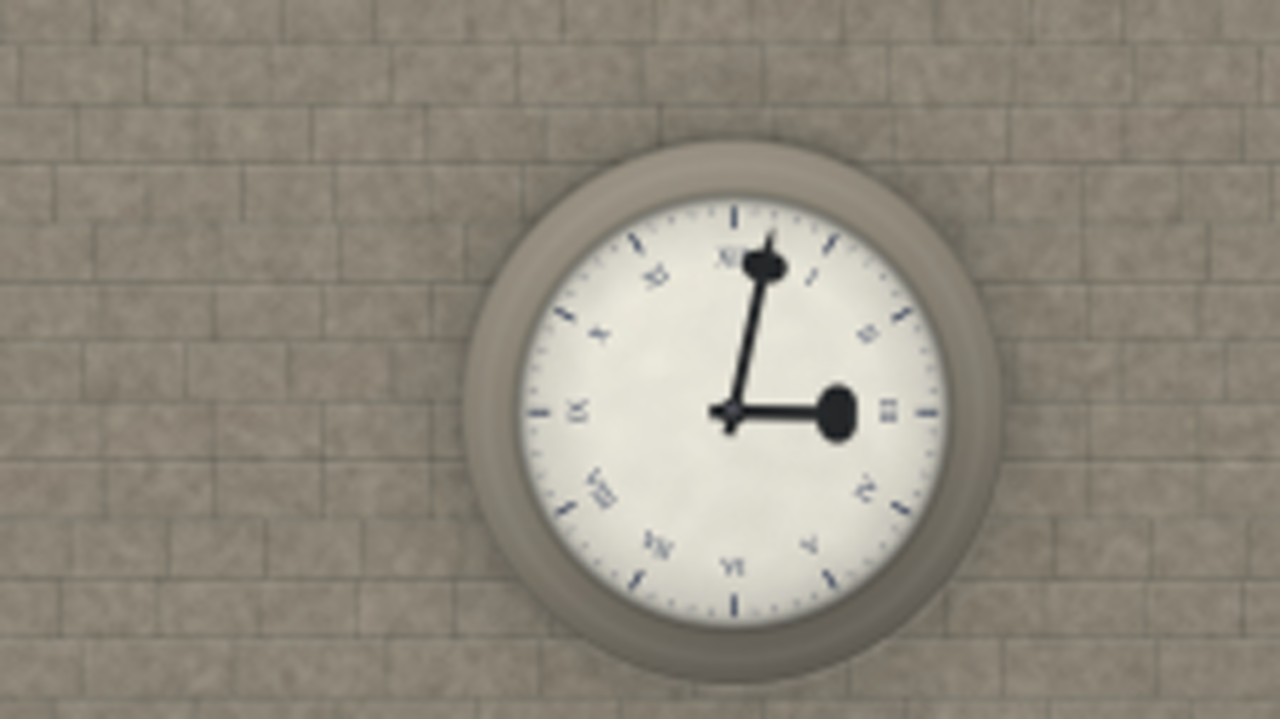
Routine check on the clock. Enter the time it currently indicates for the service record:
3:02
